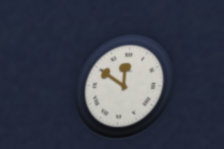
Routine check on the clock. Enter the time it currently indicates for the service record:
11:50
